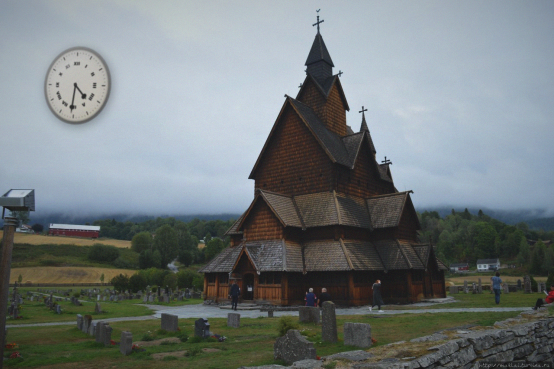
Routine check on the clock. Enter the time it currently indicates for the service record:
4:31
